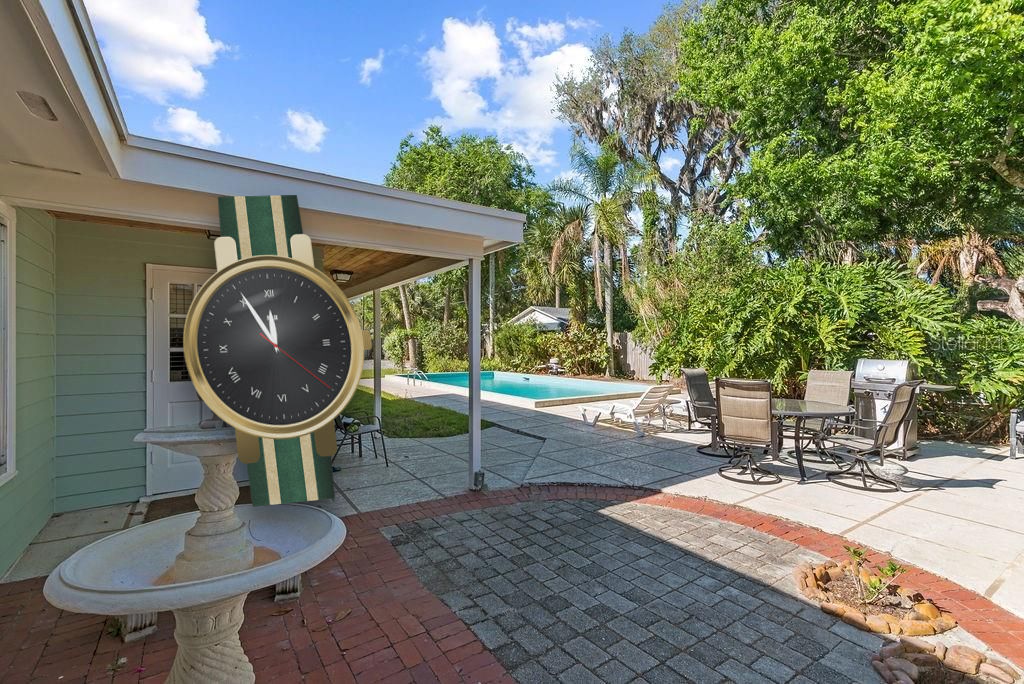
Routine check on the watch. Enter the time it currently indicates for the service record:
11:55:22
